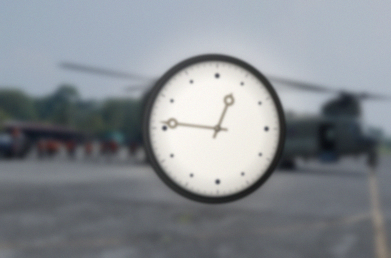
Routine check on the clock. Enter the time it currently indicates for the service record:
12:46
